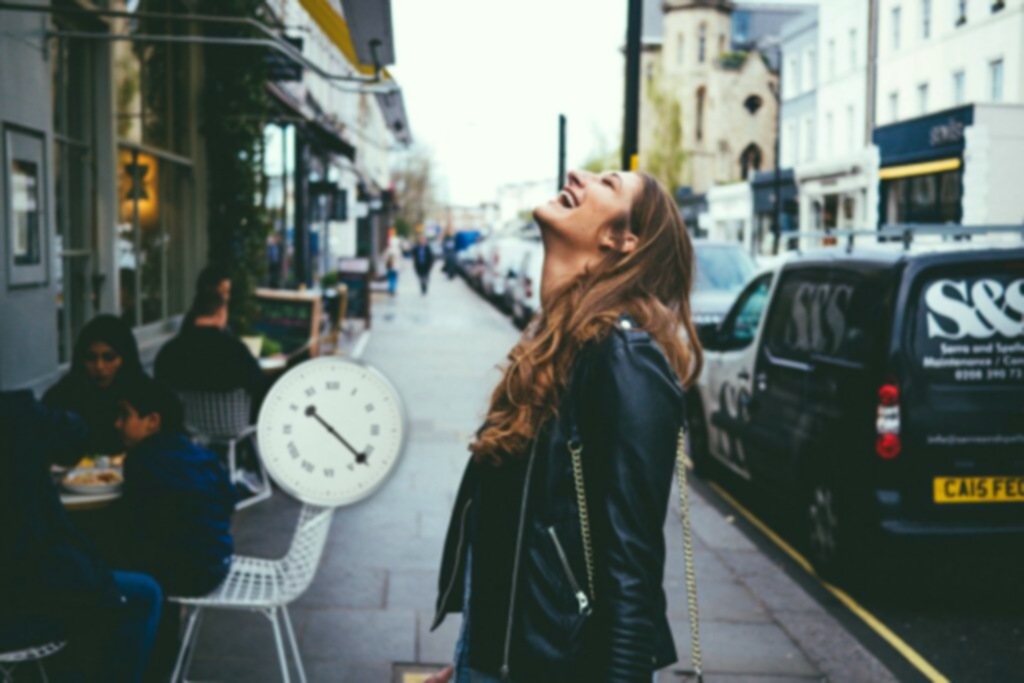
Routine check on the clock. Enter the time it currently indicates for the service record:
10:22
